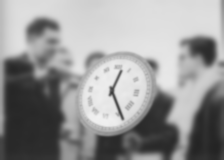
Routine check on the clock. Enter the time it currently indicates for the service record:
12:24
